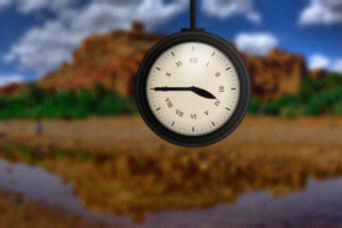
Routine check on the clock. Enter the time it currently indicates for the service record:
3:45
